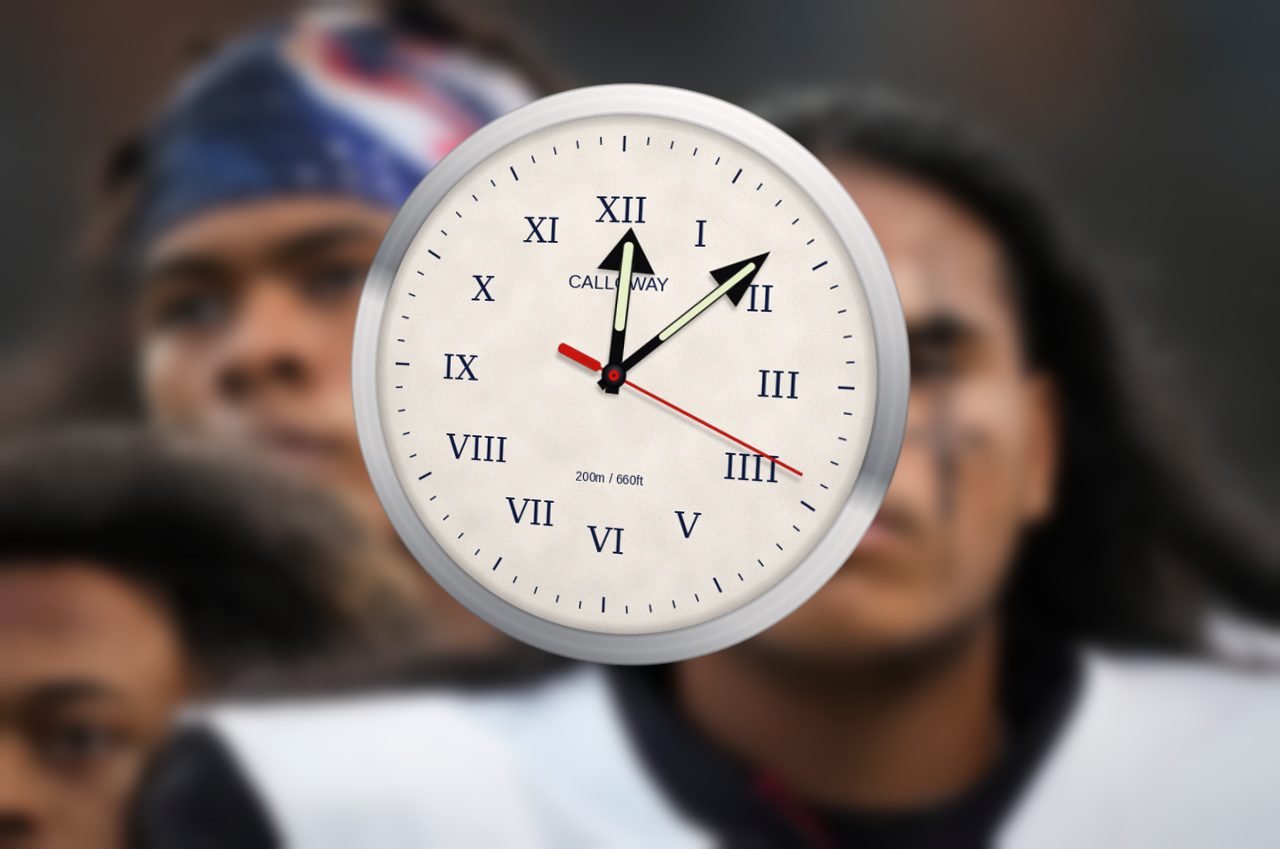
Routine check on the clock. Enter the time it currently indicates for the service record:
12:08:19
